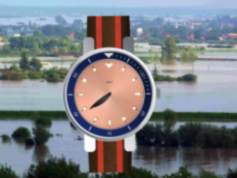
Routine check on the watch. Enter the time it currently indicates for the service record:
7:39
